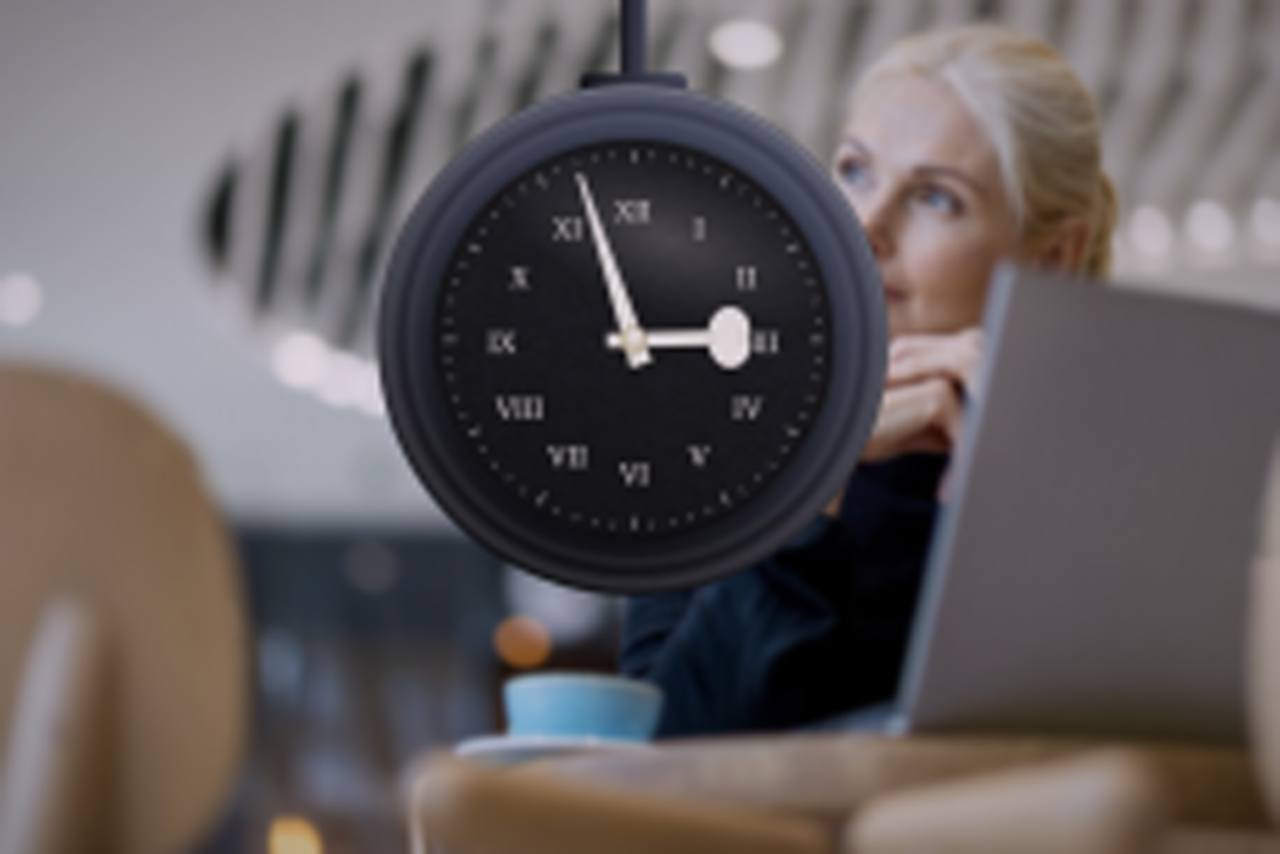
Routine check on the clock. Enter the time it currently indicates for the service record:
2:57
